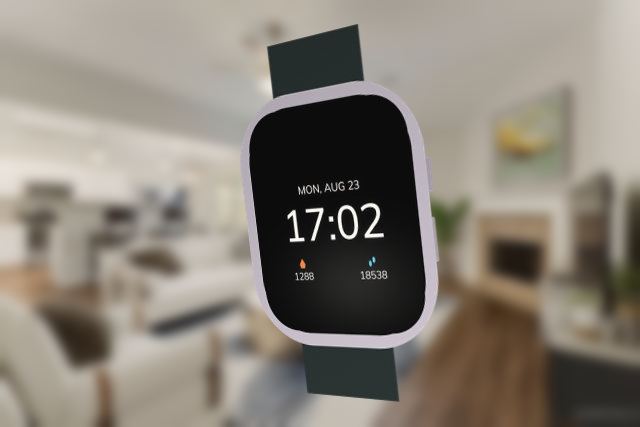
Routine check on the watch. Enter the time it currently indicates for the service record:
17:02
